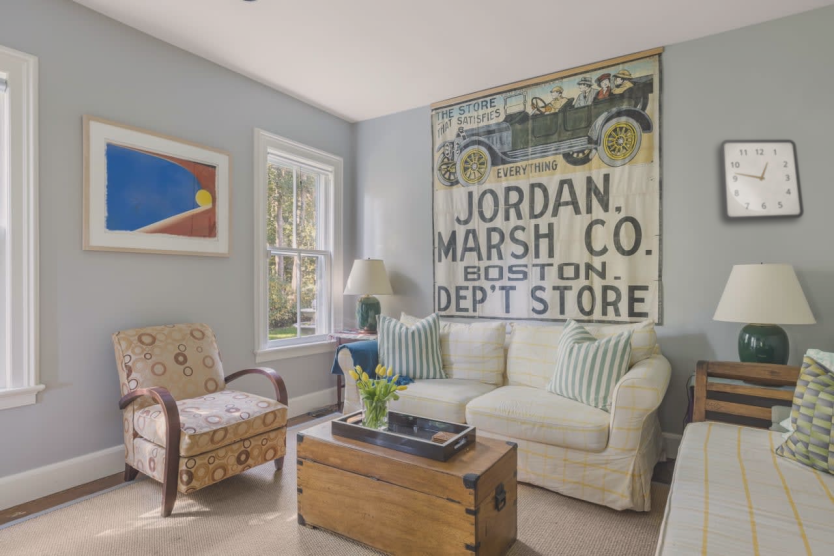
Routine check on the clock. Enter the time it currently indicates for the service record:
12:47
